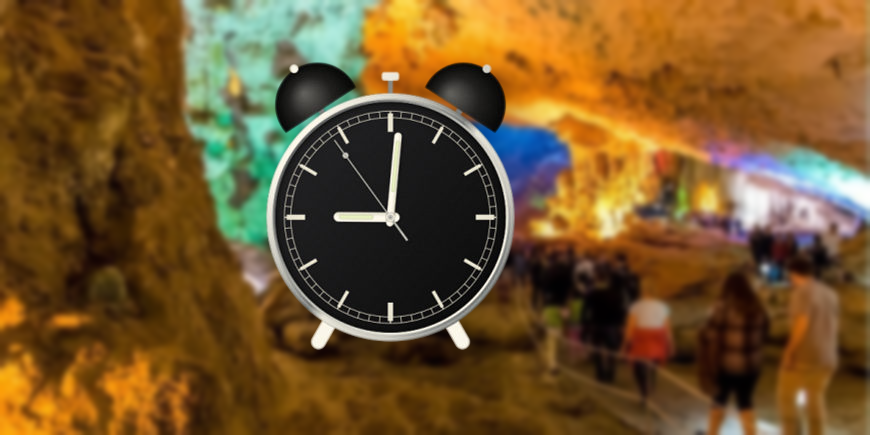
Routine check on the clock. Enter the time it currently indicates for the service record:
9:00:54
